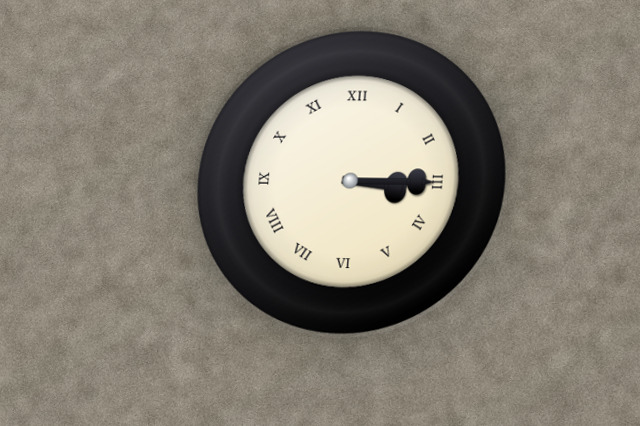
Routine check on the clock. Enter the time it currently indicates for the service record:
3:15
